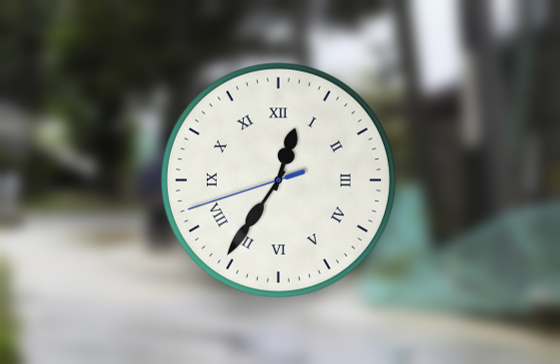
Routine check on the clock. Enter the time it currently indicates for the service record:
12:35:42
